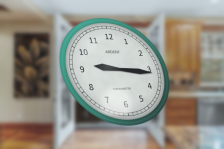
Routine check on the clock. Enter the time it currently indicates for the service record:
9:16
